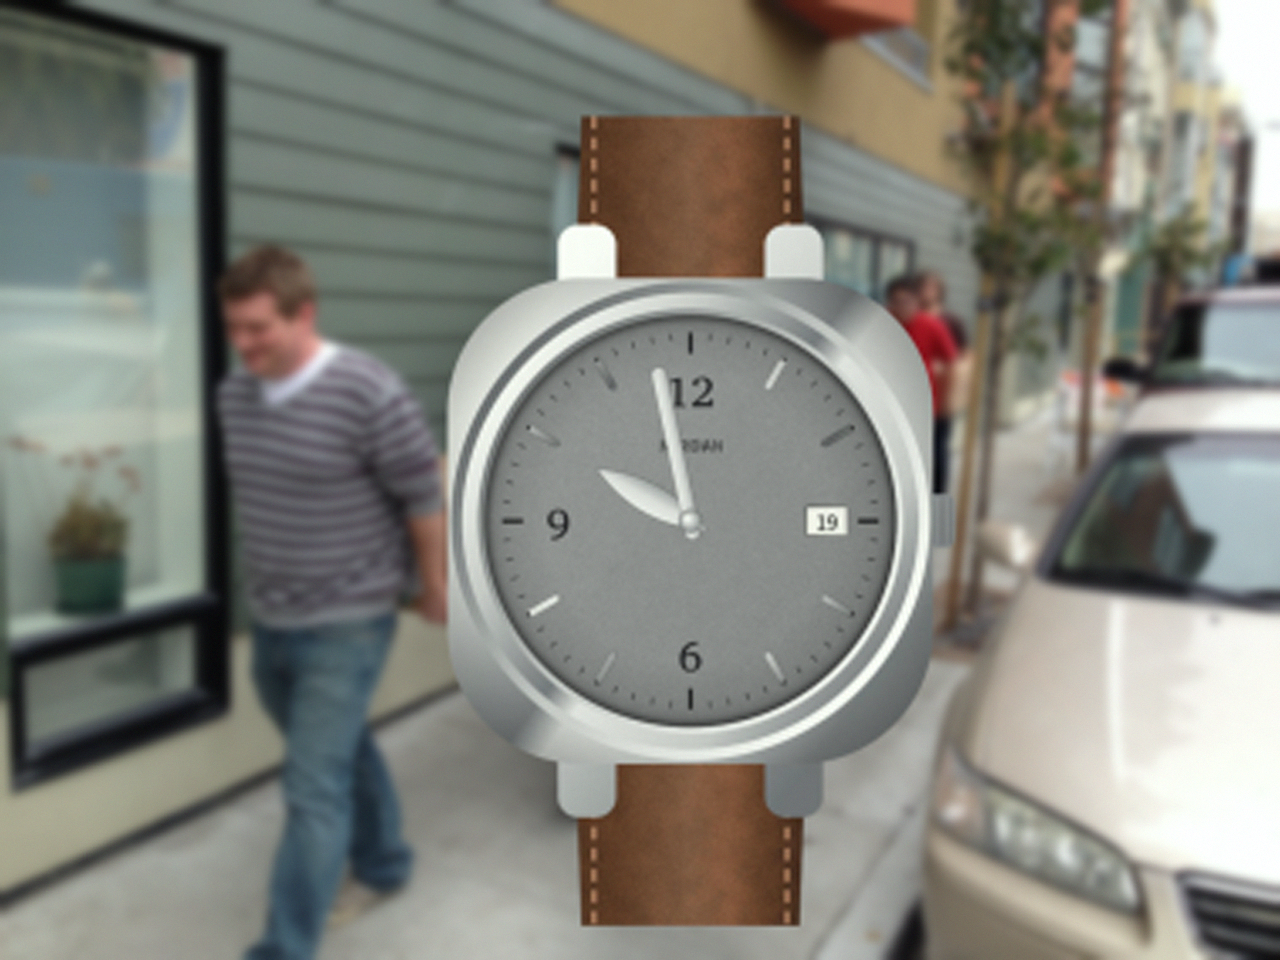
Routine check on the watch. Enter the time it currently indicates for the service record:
9:58
